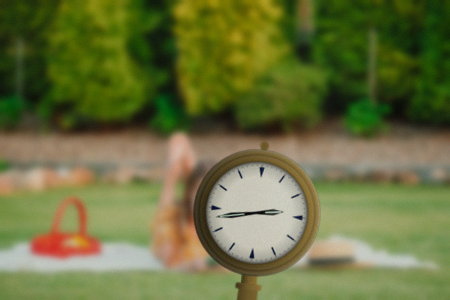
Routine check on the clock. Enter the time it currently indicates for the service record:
2:43
